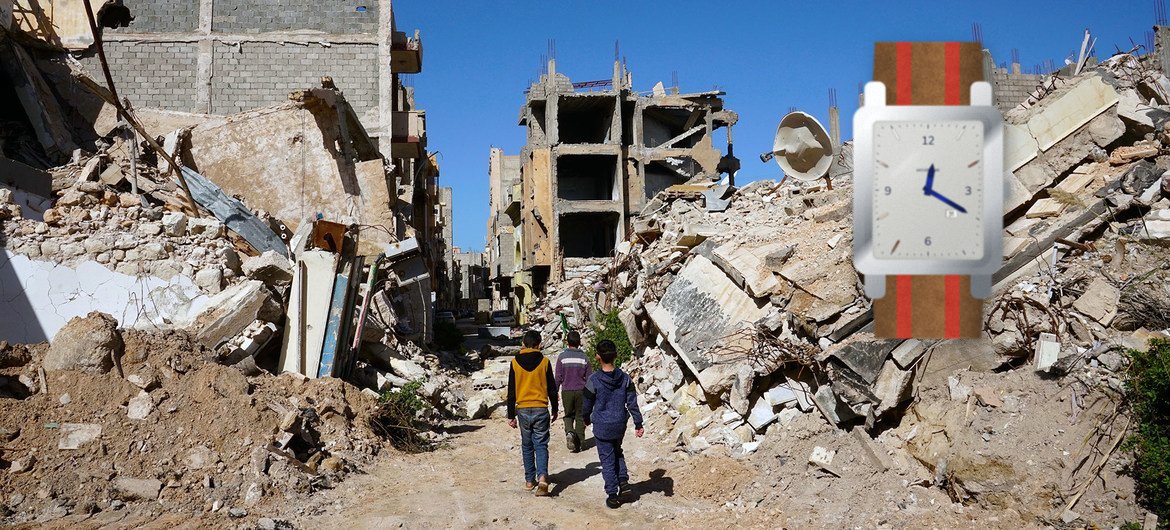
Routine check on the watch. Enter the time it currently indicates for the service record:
12:20
